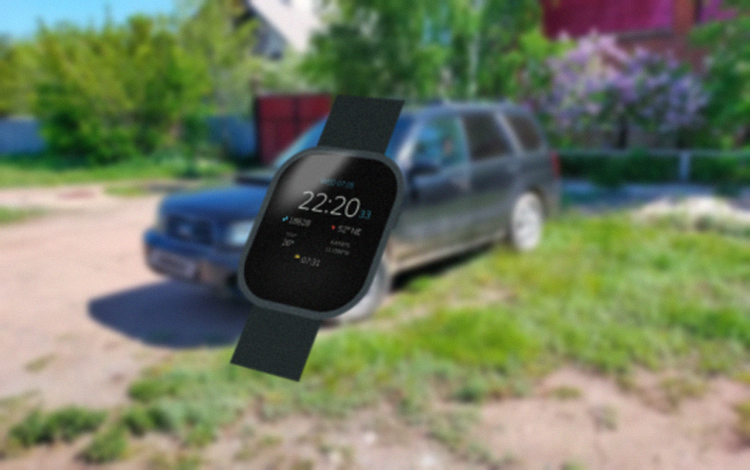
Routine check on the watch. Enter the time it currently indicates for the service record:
22:20
